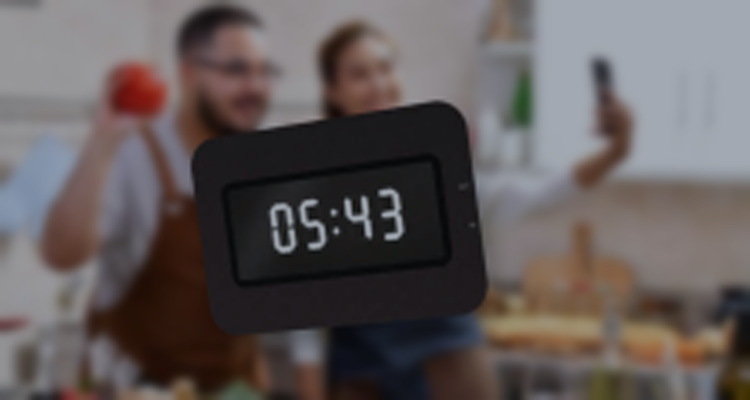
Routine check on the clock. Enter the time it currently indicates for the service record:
5:43
